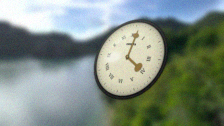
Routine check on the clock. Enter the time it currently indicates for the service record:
4:01
